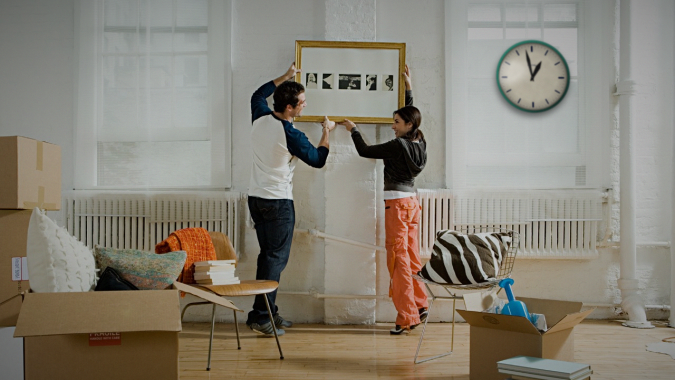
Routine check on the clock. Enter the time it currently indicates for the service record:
12:58
